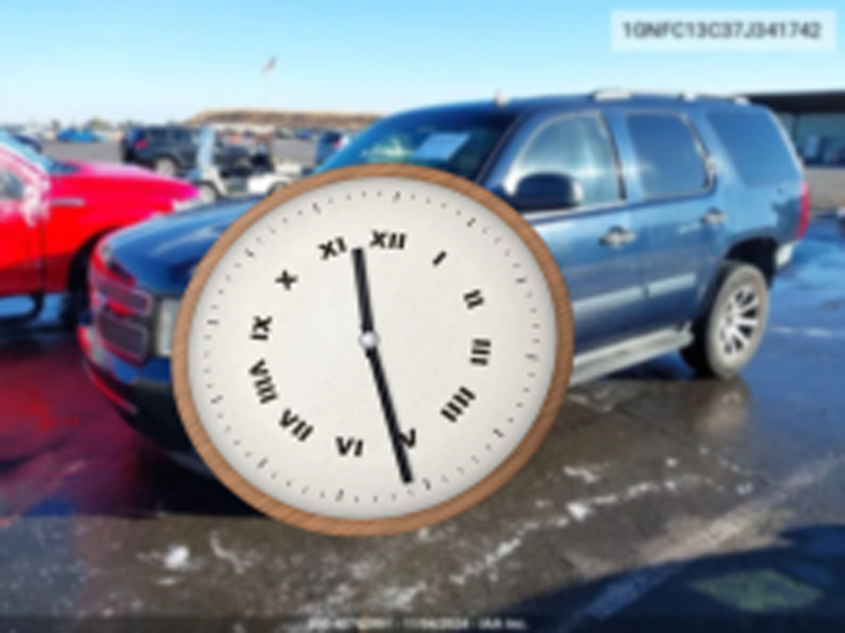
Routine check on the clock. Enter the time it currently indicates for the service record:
11:26
